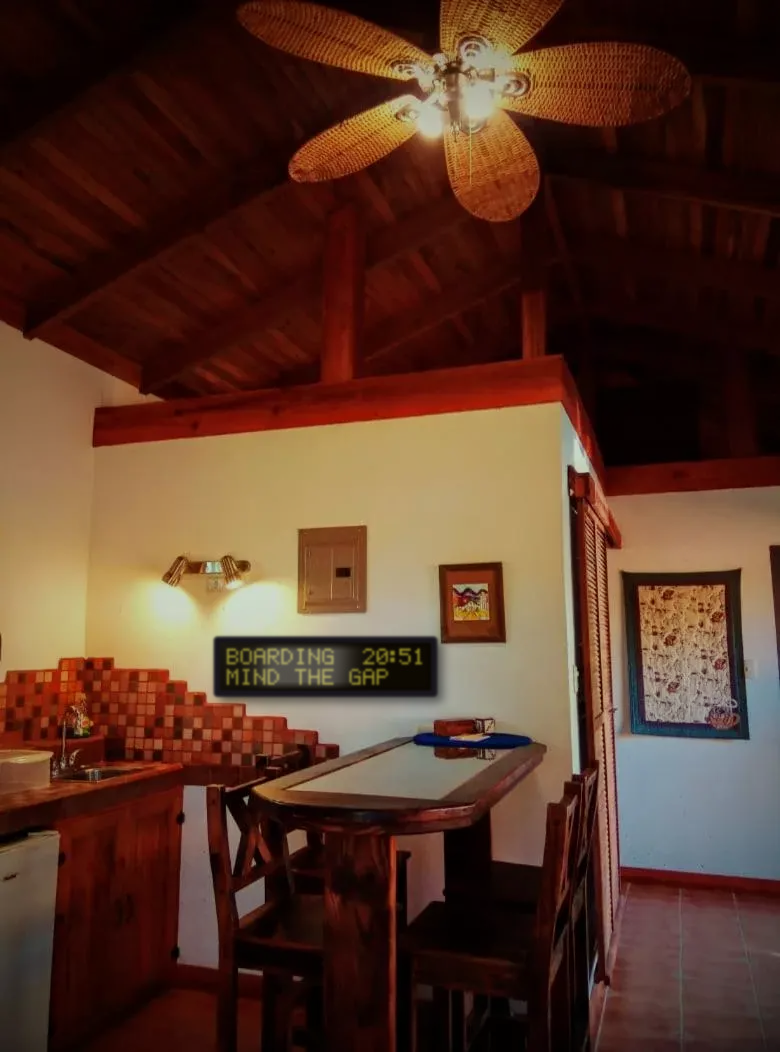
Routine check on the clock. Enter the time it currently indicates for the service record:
20:51
